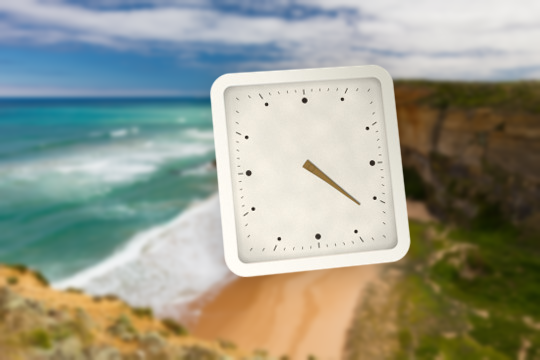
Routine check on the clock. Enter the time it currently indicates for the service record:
4:22
